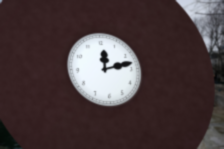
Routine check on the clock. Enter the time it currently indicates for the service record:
12:13
